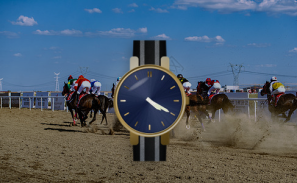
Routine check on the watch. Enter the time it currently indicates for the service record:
4:20
